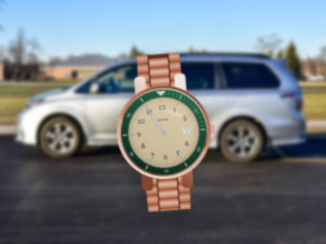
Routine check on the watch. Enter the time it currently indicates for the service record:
10:55
